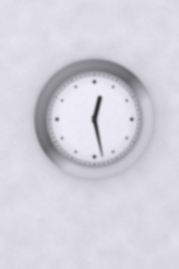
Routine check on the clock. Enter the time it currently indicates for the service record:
12:28
